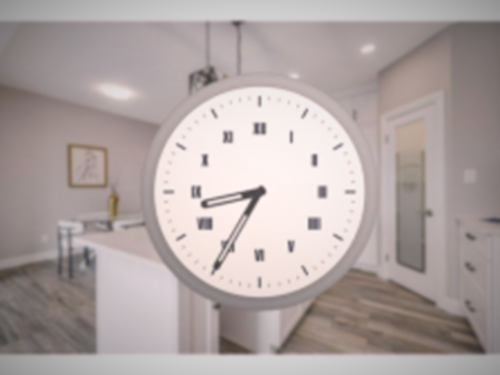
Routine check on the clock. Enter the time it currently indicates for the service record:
8:35
